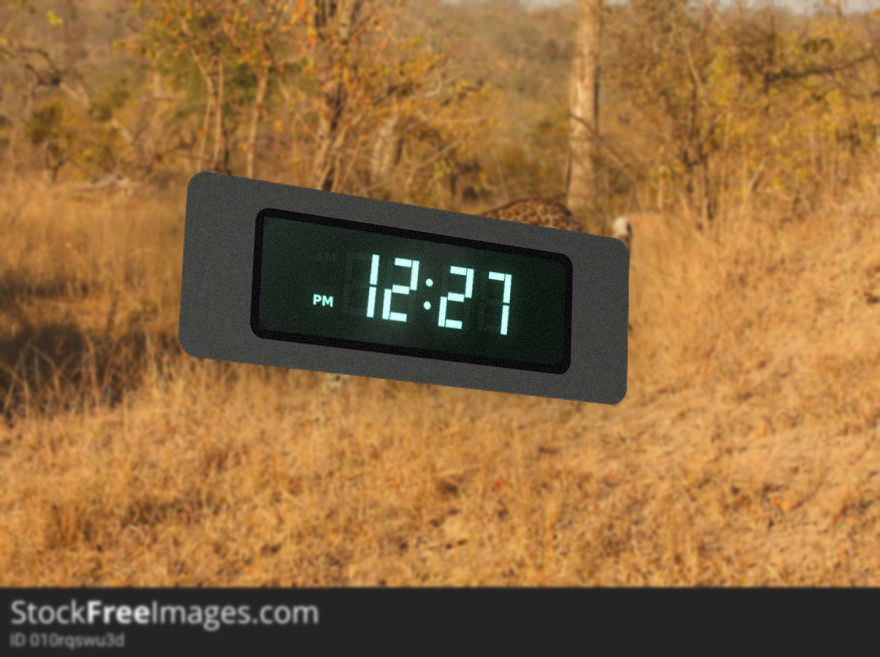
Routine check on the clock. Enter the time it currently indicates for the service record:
12:27
